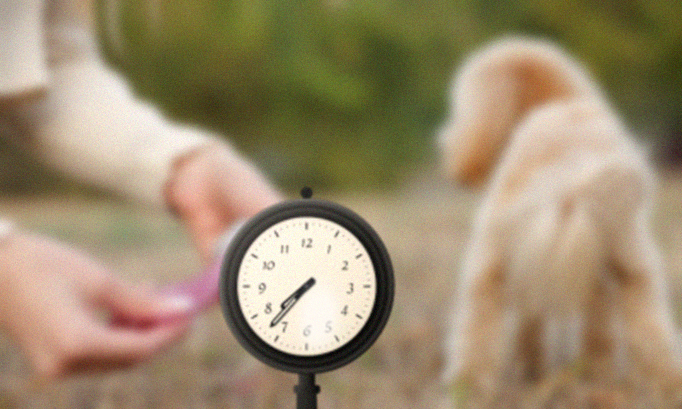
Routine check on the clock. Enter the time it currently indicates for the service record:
7:37
